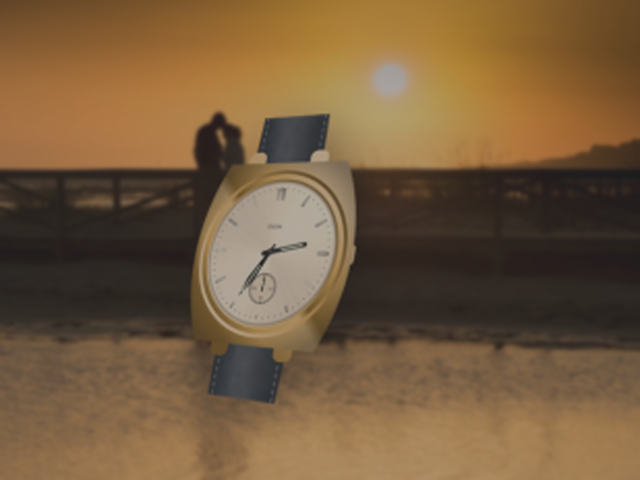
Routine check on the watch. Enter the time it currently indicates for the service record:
2:35
